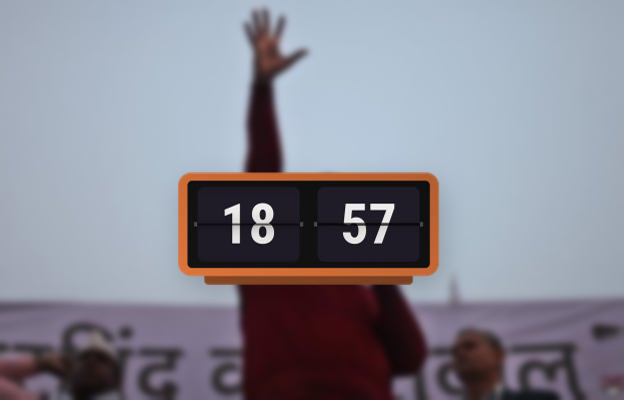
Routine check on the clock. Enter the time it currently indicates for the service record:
18:57
